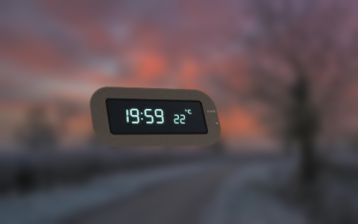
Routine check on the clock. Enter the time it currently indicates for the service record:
19:59
